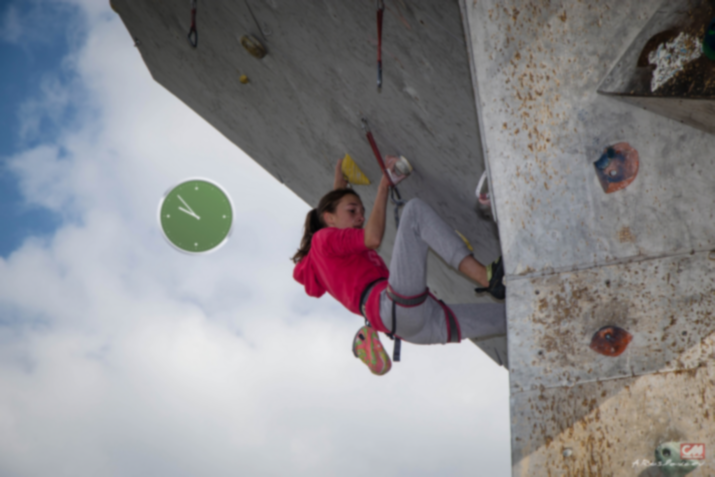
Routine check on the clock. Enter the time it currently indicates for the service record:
9:53
